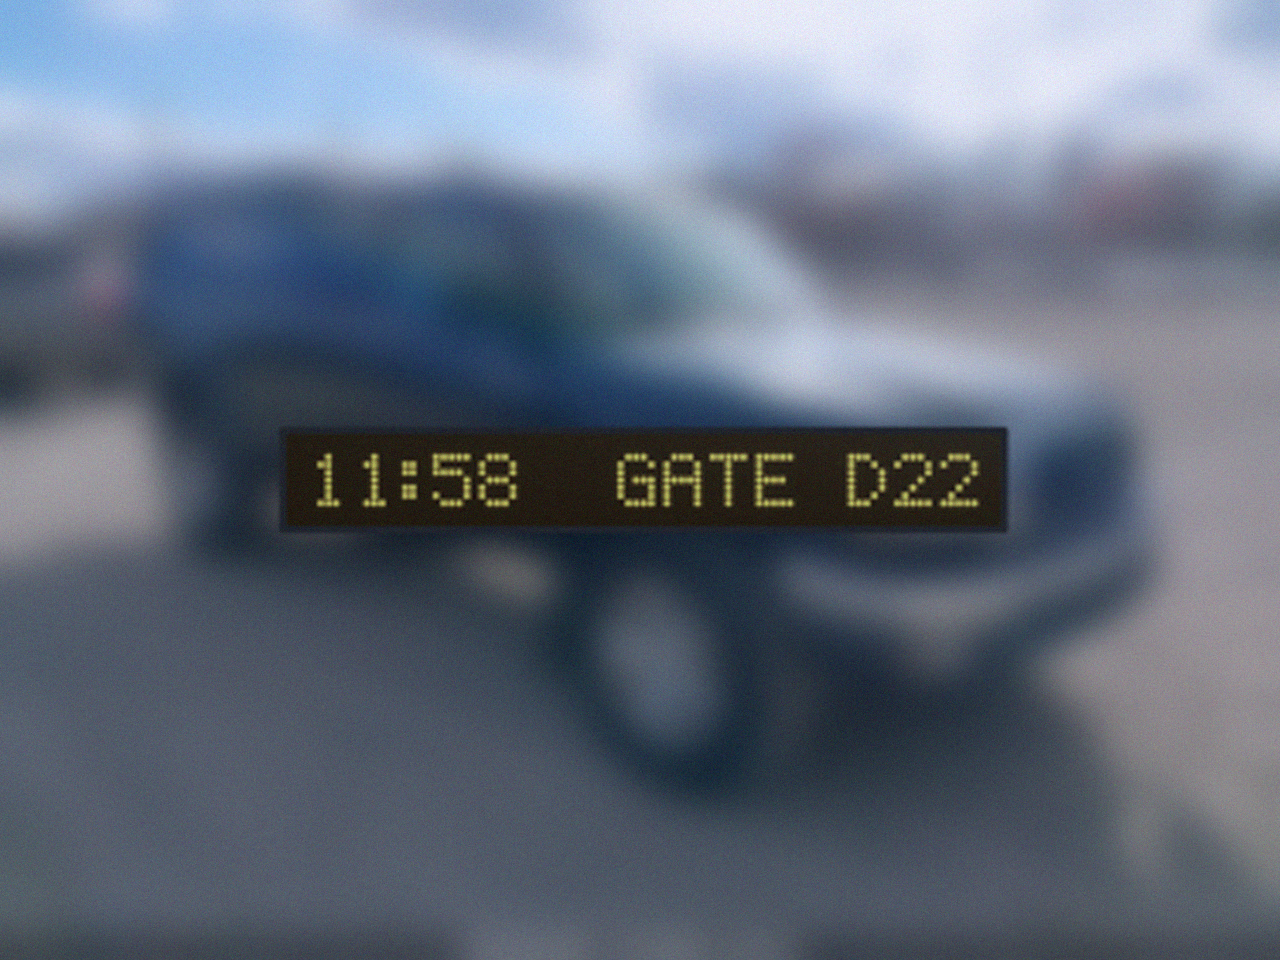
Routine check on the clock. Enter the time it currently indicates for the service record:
11:58
